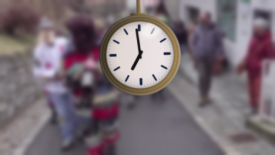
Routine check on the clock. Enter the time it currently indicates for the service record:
6:59
